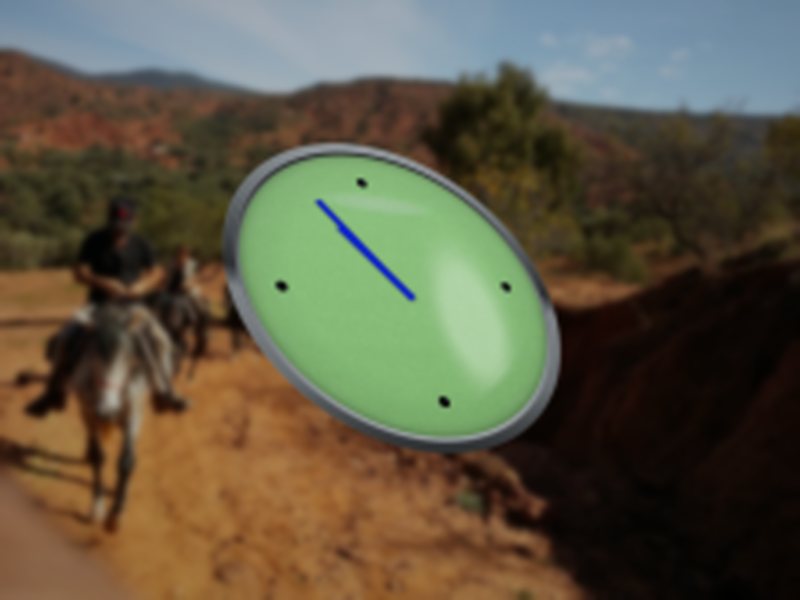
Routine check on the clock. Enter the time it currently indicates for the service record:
10:55
